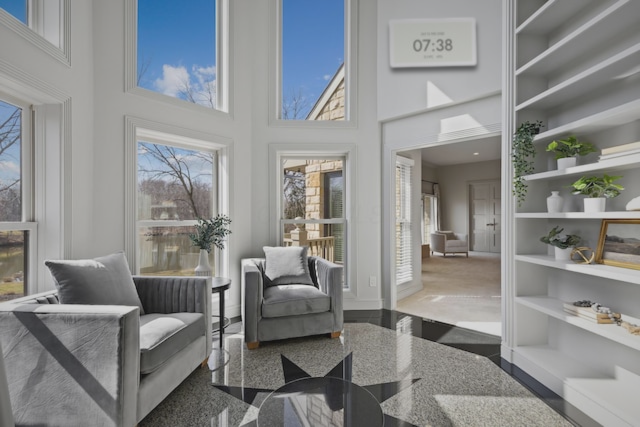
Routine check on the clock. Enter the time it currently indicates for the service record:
7:38
